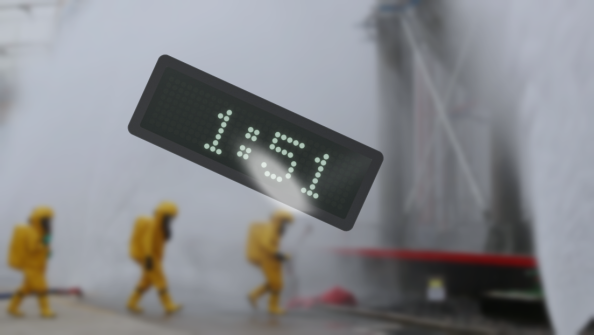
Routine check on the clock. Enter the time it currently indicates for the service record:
1:51
